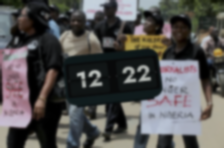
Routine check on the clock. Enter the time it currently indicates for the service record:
12:22
